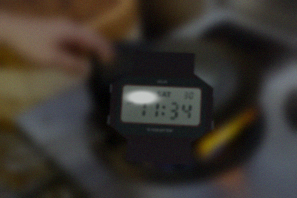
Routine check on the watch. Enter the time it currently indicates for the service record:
11:34
